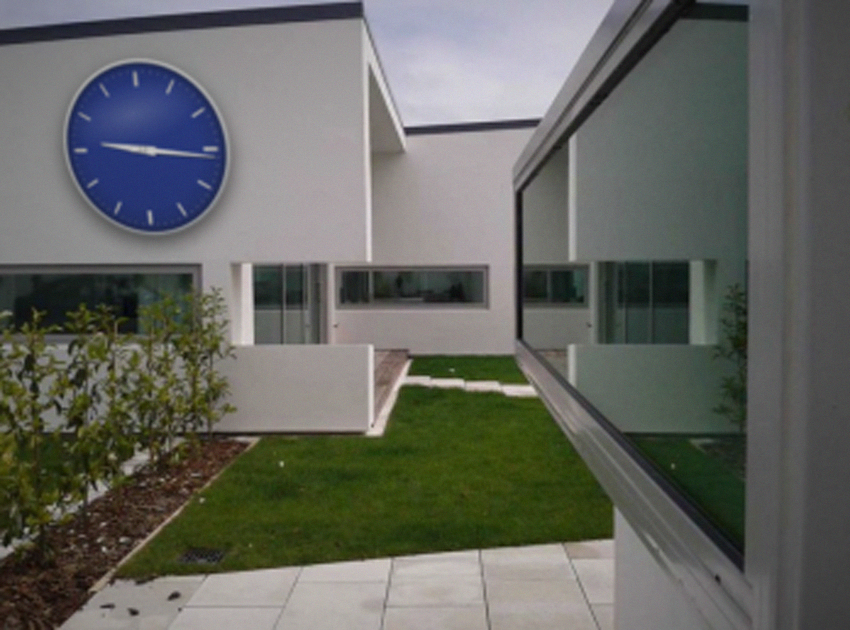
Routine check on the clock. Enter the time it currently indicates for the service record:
9:16
